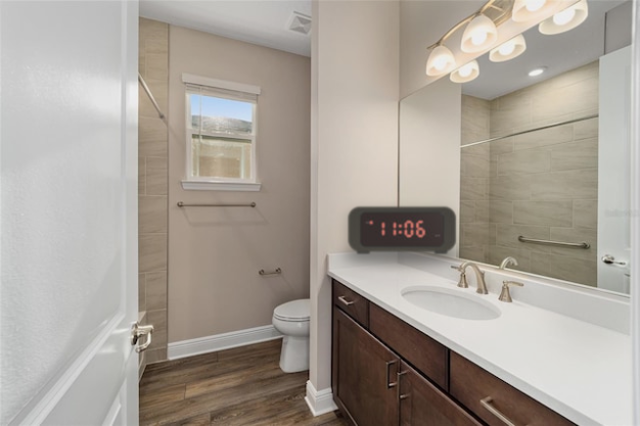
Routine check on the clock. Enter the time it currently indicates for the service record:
11:06
